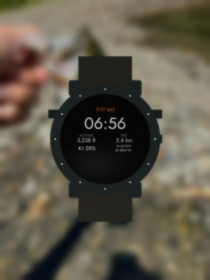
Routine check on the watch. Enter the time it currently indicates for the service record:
6:56
